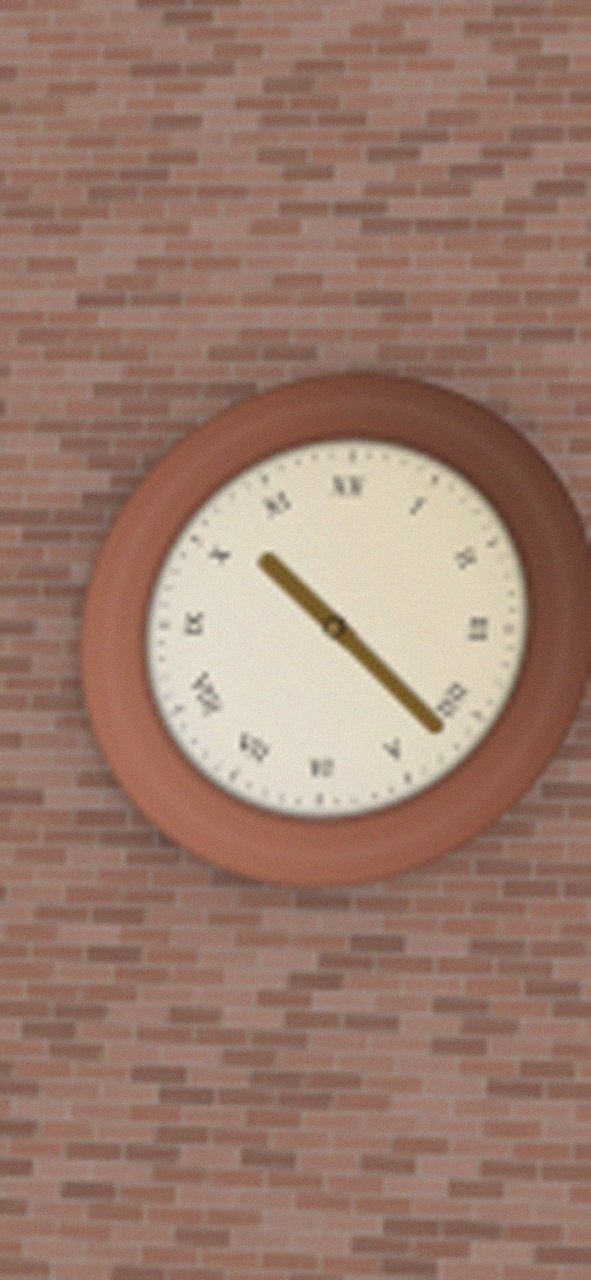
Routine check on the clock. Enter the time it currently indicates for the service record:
10:22
